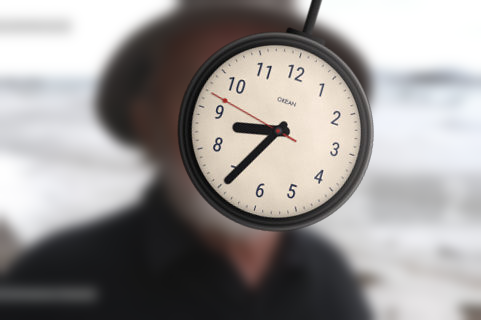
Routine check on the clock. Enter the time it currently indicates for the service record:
8:34:47
